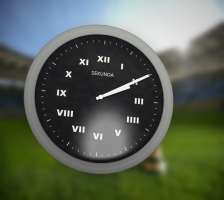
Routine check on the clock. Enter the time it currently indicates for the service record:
2:10
